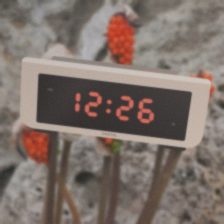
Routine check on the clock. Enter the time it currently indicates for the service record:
12:26
